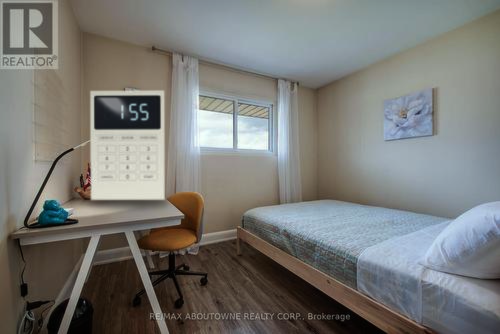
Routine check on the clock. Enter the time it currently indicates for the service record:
1:55
